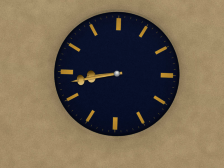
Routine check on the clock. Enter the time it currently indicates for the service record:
8:43
